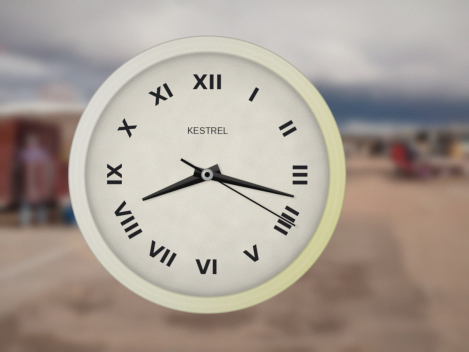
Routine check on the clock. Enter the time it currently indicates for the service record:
8:17:20
